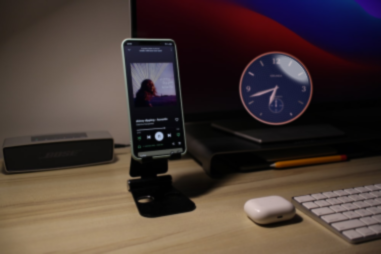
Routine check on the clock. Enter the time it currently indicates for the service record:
6:42
